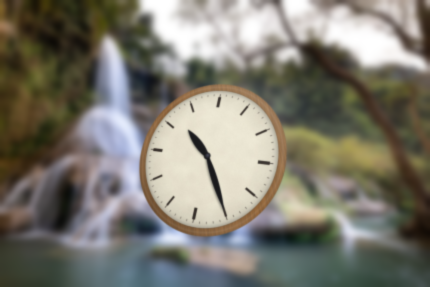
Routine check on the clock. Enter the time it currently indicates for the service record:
10:25
